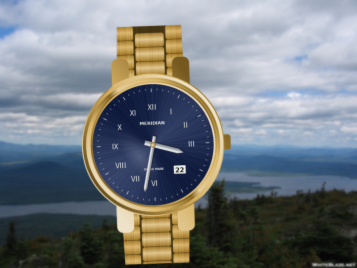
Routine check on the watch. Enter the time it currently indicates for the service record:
3:32
